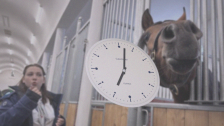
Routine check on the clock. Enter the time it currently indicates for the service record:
7:02
